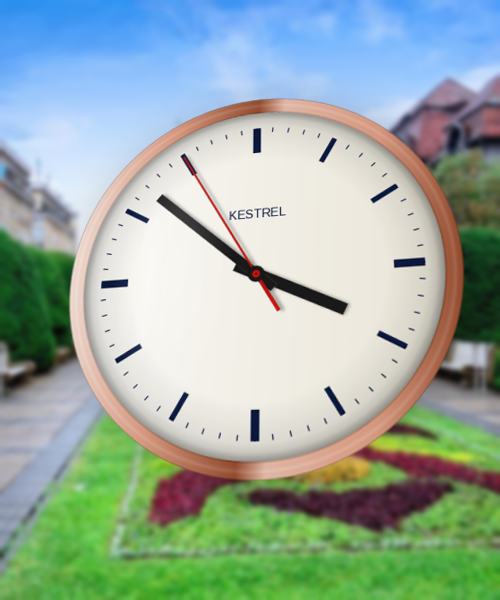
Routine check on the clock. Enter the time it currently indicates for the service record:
3:51:55
